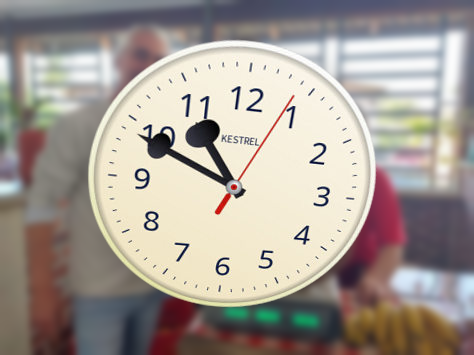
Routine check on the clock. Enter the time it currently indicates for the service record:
10:49:04
